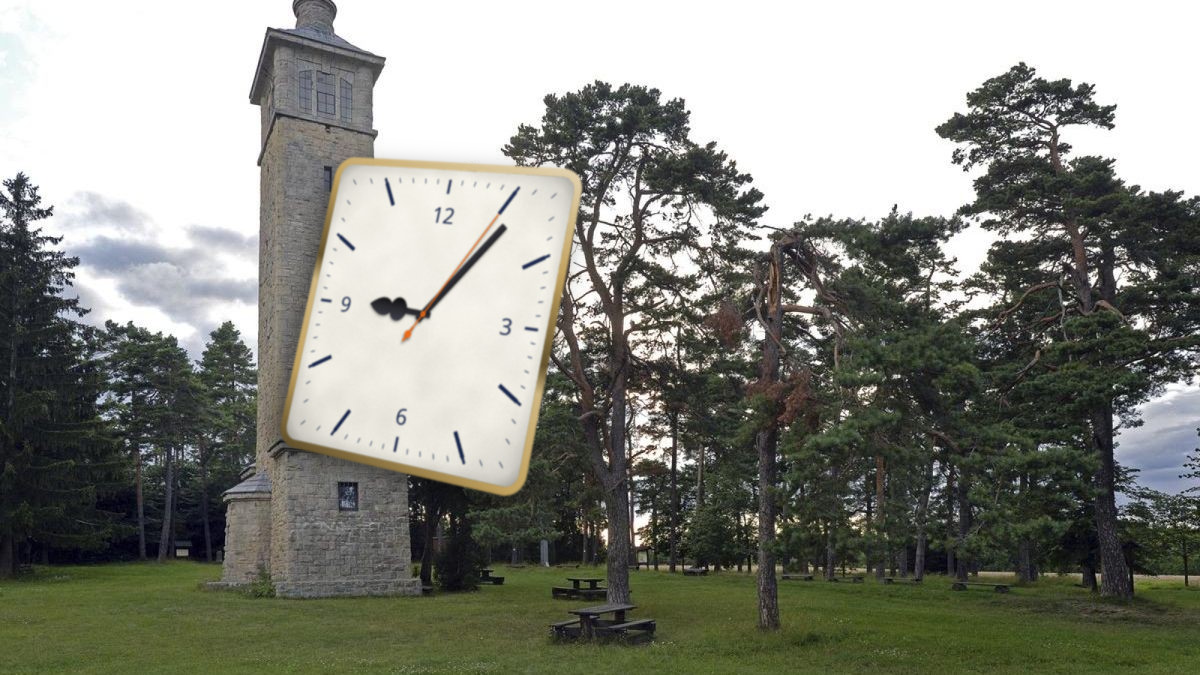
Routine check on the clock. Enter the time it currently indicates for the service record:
9:06:05
